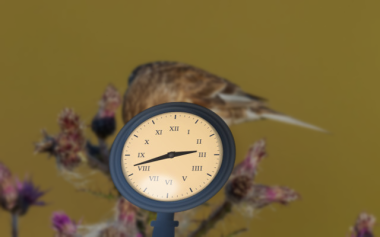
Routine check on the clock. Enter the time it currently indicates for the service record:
2:42
